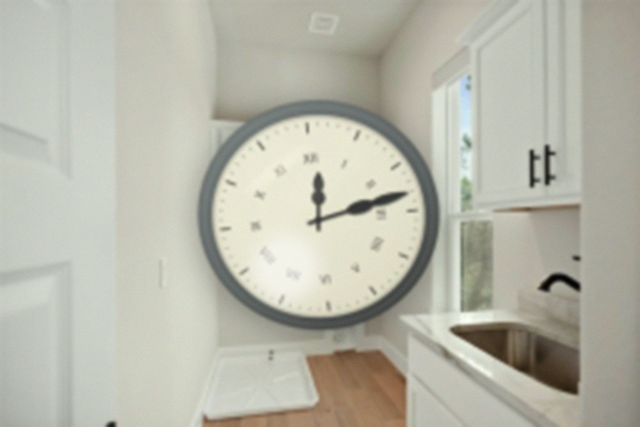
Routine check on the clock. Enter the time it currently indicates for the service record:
12:13
